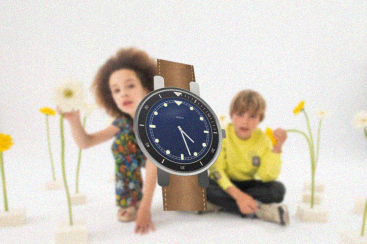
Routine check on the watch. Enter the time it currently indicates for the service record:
4:27
